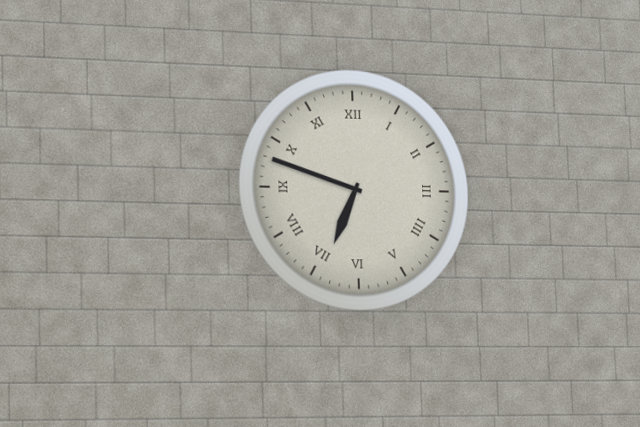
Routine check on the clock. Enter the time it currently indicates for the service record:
6:48
